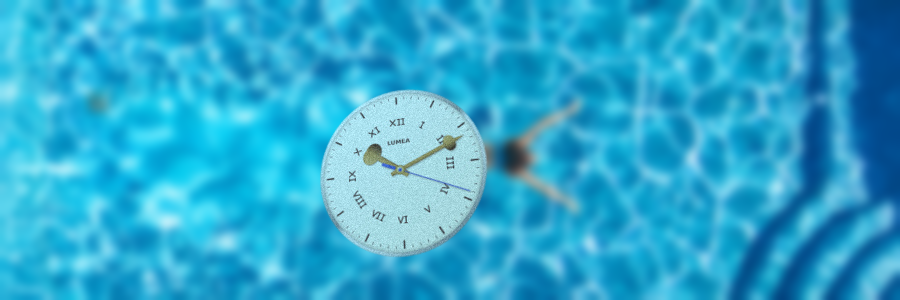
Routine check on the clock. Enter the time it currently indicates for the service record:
10:11:19
